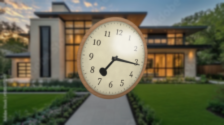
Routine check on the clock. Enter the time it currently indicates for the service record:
7:16
